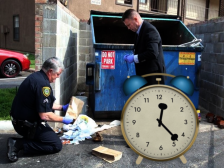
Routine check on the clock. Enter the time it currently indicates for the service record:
12:23
